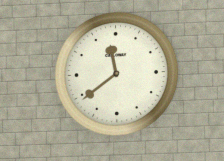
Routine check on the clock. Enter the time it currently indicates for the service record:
11:39
